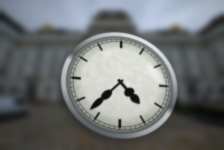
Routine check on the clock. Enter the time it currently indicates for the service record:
4:37
